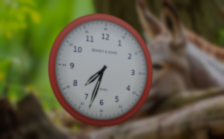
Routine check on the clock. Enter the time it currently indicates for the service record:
7:33
